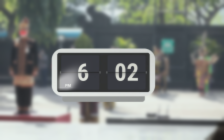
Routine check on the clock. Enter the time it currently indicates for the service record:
6:02
